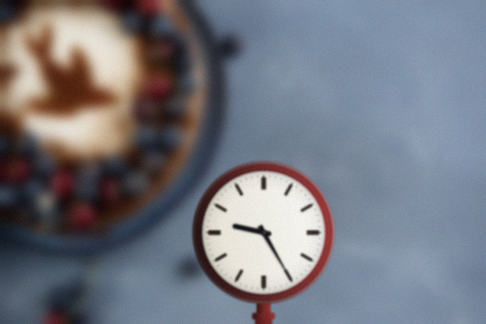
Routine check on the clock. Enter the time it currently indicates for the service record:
9:25
